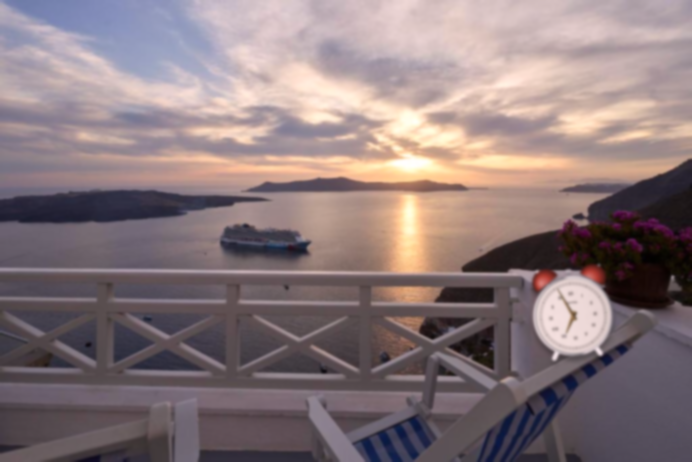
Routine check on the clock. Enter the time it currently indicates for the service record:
6:56
